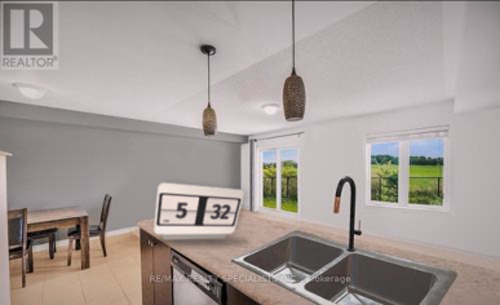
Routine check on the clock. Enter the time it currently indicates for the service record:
5:32
